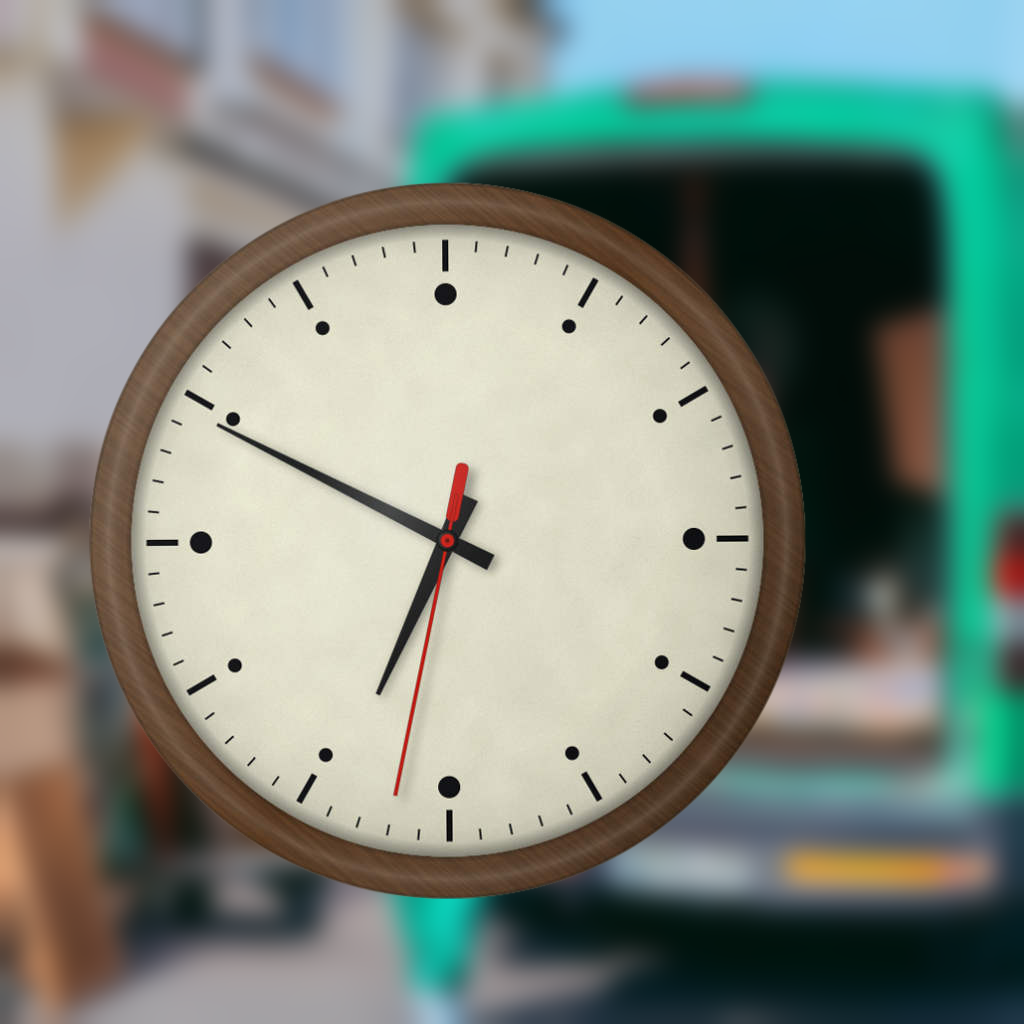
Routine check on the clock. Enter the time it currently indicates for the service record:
6:49:32
